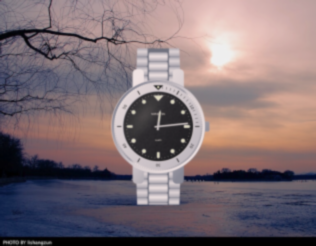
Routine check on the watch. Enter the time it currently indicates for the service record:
12:14
